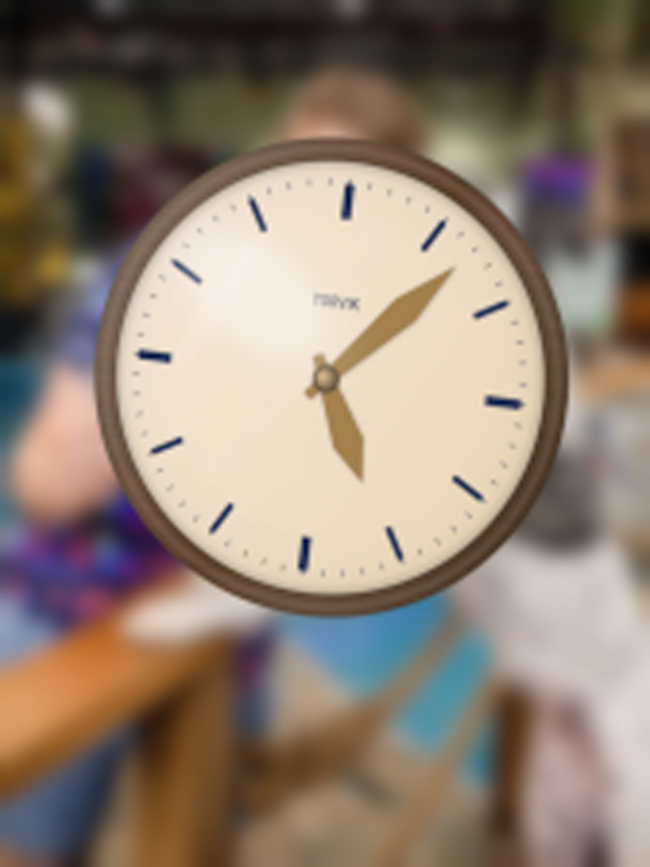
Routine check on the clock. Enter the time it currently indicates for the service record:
5:07
